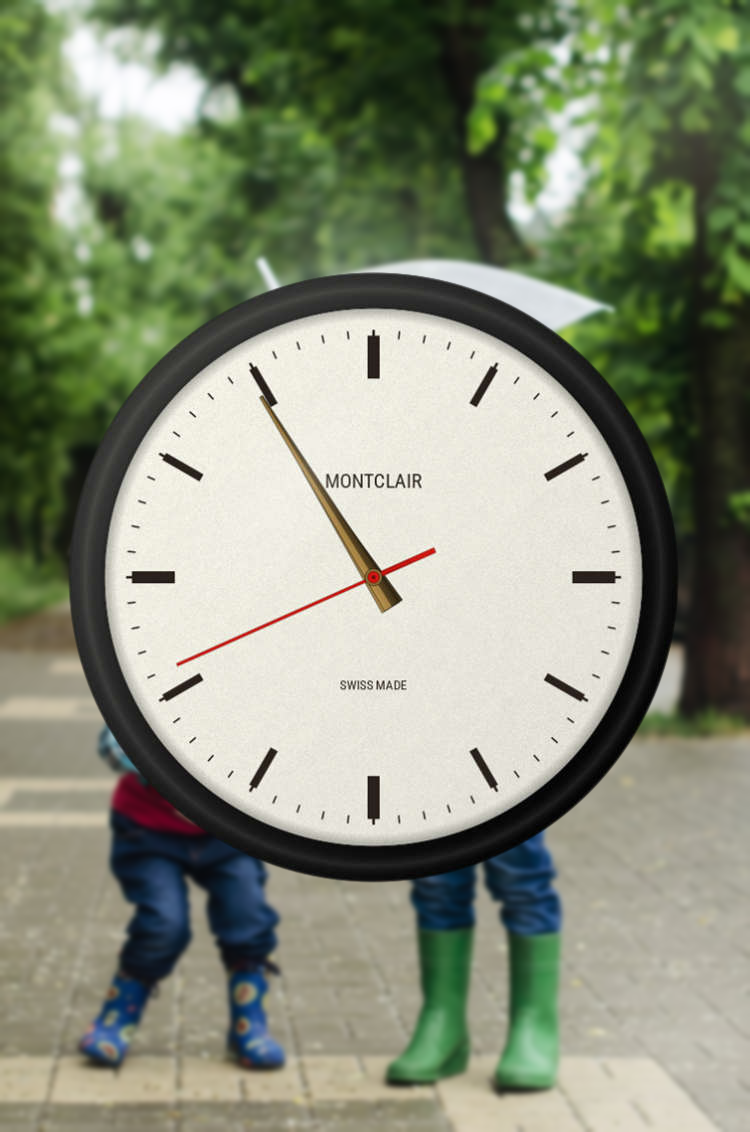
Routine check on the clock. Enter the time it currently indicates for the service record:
10:54:41
